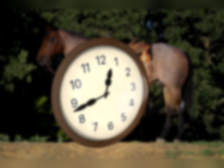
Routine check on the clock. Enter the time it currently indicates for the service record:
12:43
